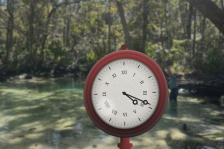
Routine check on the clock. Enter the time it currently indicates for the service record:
4:19
